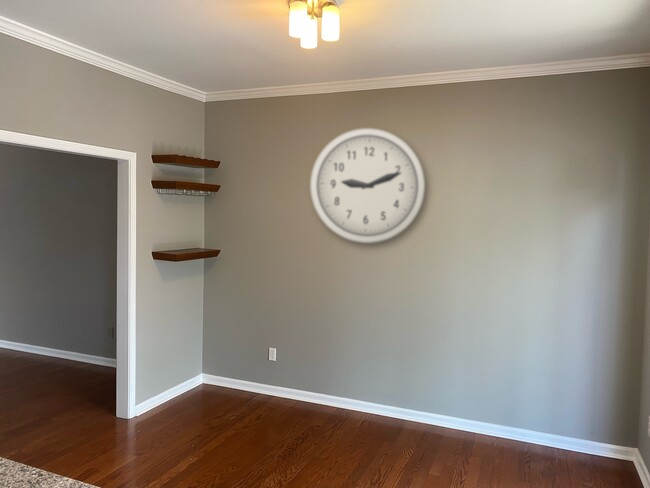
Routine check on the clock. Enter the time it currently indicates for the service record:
9:11
